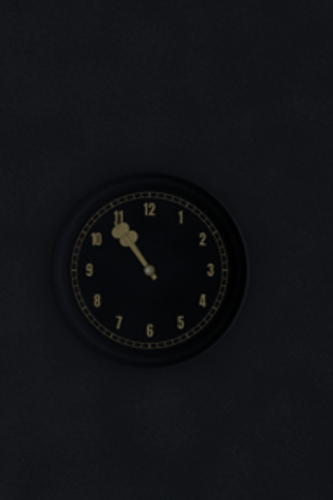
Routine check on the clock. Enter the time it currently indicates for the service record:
10:54
